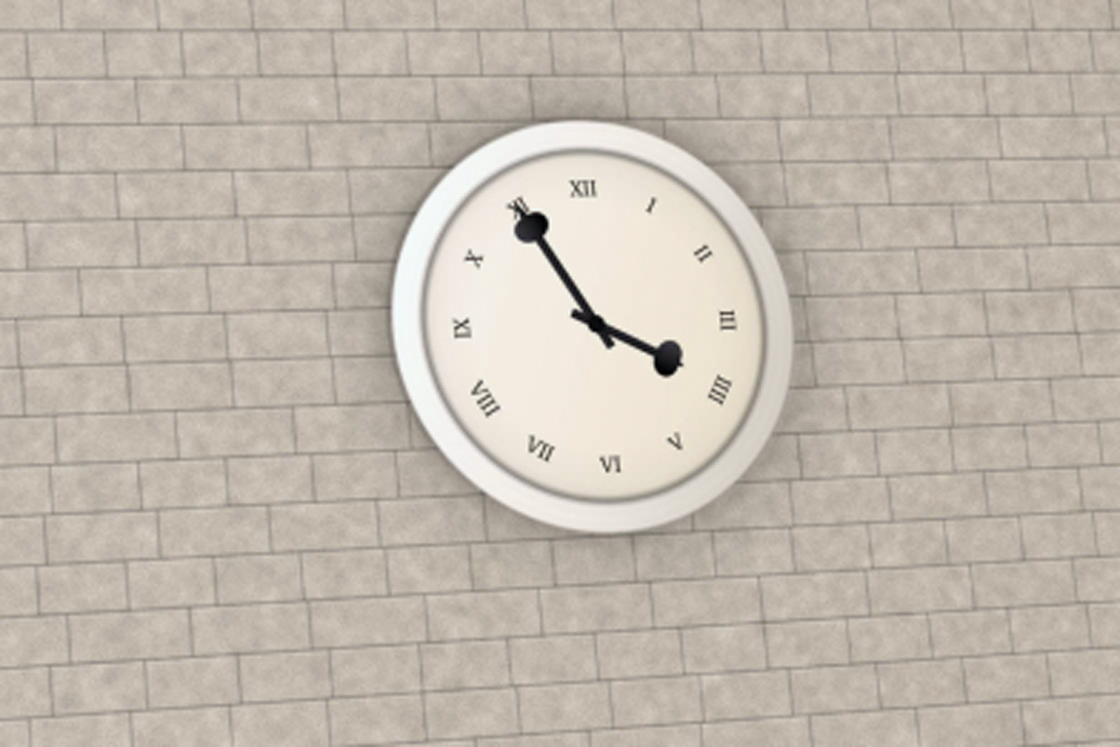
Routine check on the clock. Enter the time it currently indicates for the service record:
3:55
